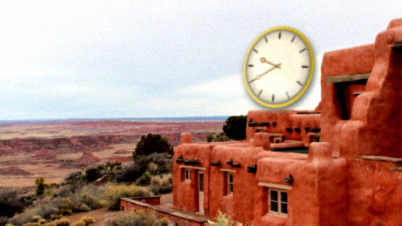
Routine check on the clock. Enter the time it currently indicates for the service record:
9:40
